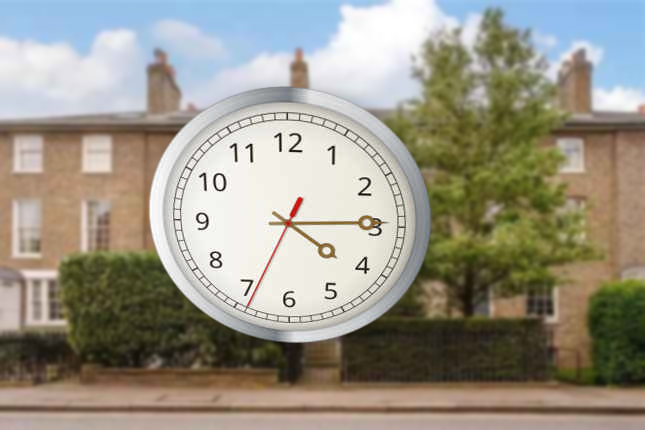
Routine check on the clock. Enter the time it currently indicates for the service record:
4:14:34
